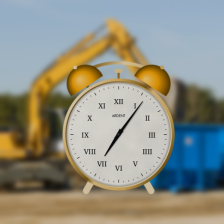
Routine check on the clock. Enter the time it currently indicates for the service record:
7:06
